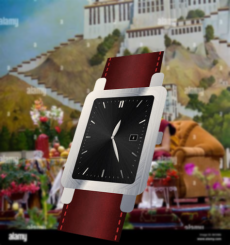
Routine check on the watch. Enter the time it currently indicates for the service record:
12:25
